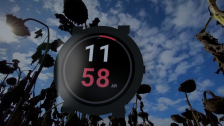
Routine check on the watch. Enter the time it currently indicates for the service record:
11:58
